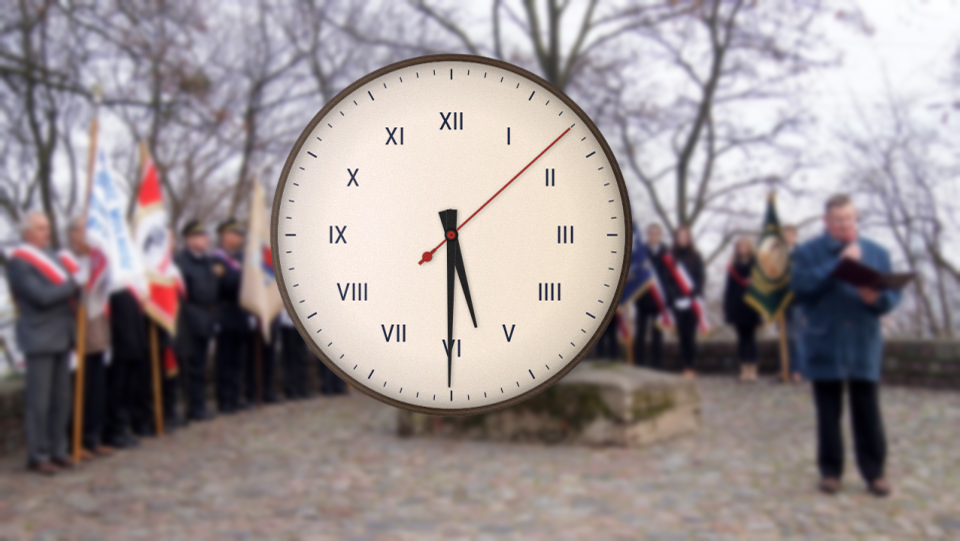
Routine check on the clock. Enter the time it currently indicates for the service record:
5:30:08
